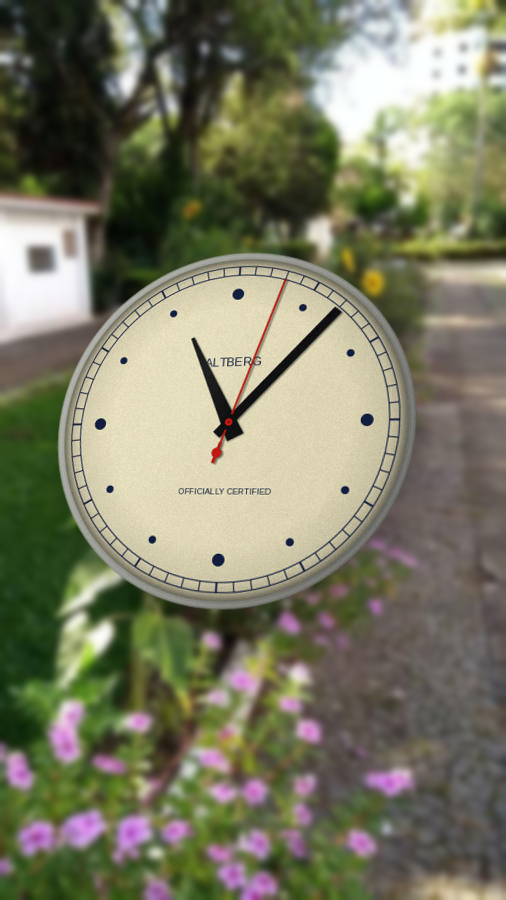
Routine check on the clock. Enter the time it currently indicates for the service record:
11:07:03
